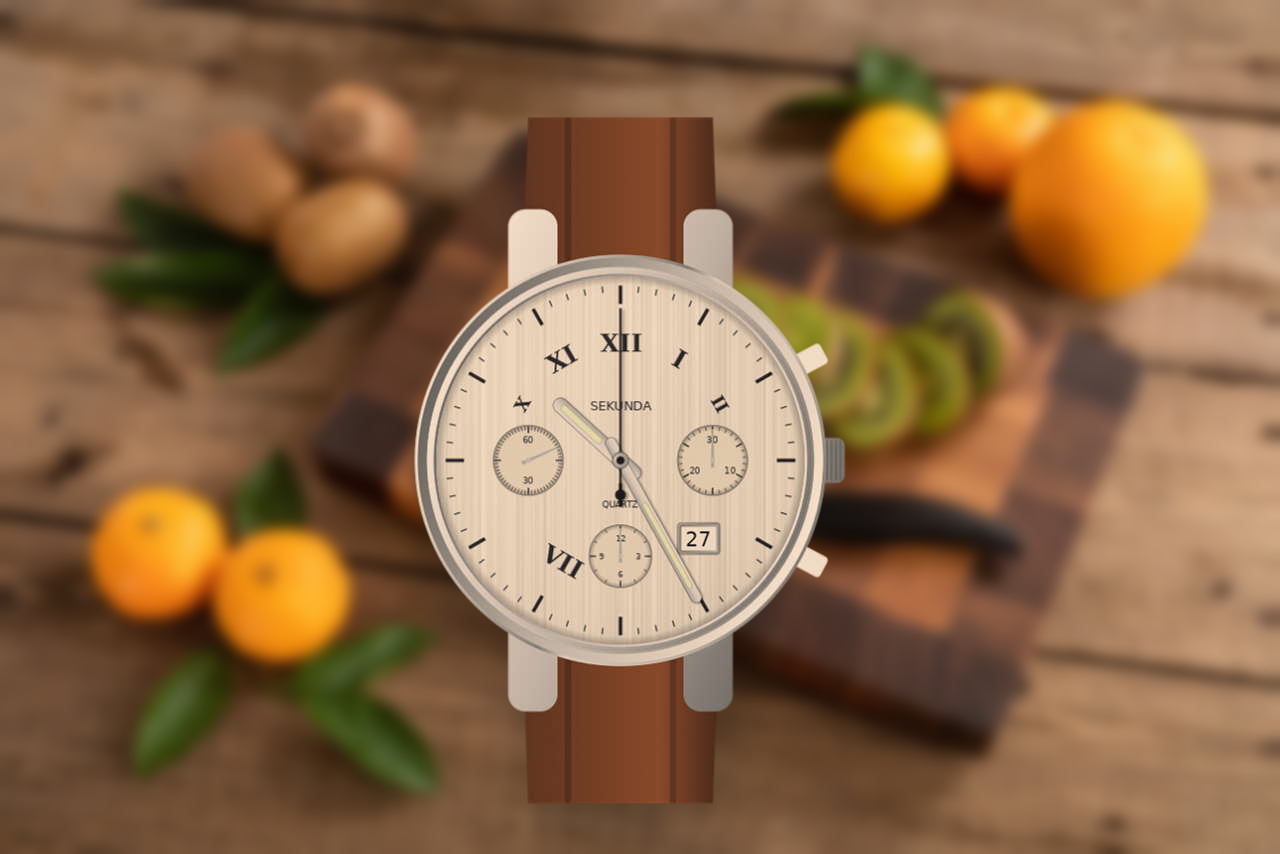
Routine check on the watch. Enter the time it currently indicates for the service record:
10:25:11
